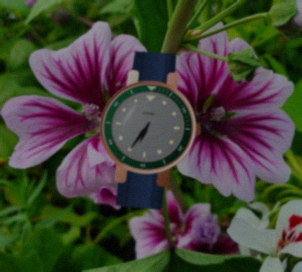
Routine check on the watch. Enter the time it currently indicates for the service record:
6:35
